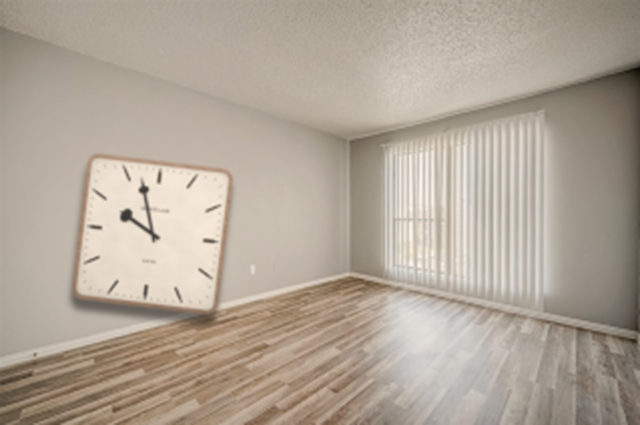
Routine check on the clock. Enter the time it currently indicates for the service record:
9:57
